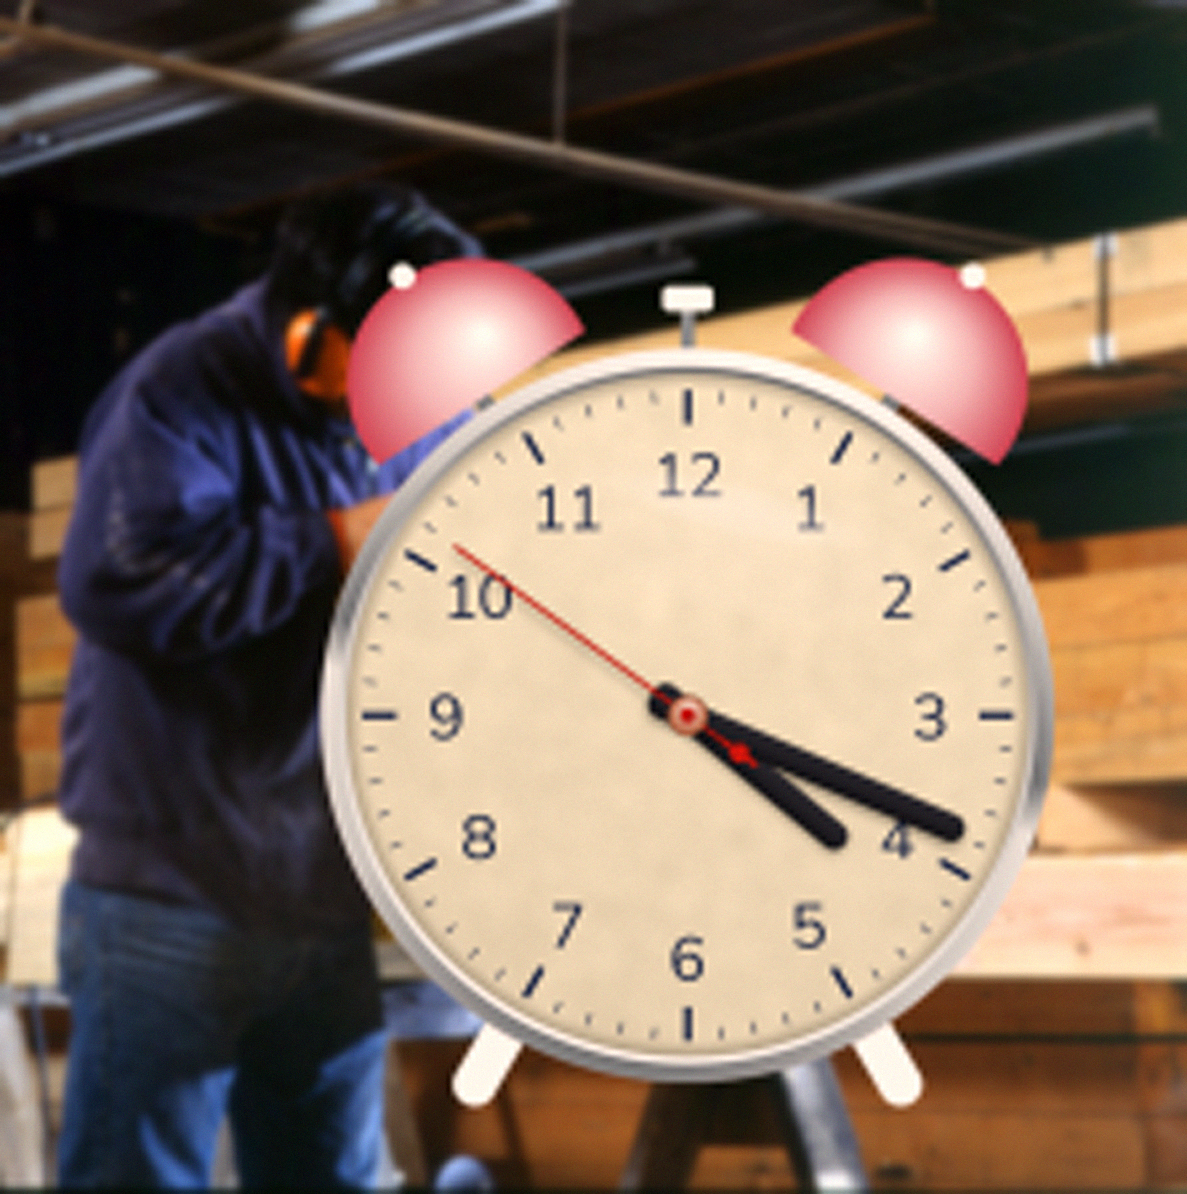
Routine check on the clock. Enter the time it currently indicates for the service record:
4:18:51
